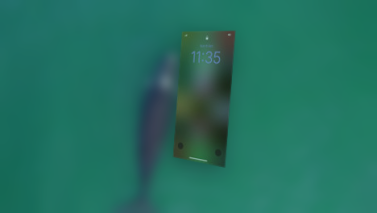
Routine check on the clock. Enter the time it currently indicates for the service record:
11:35
